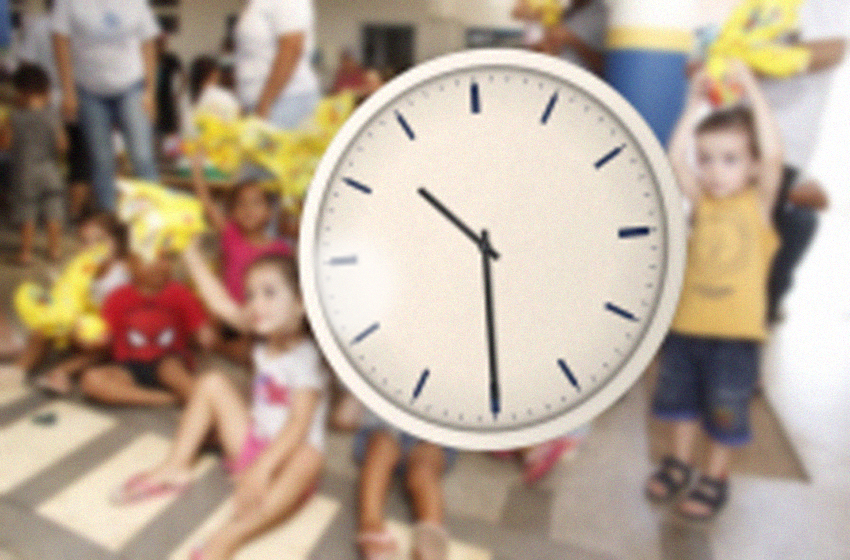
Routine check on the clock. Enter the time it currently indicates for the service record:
10:30
